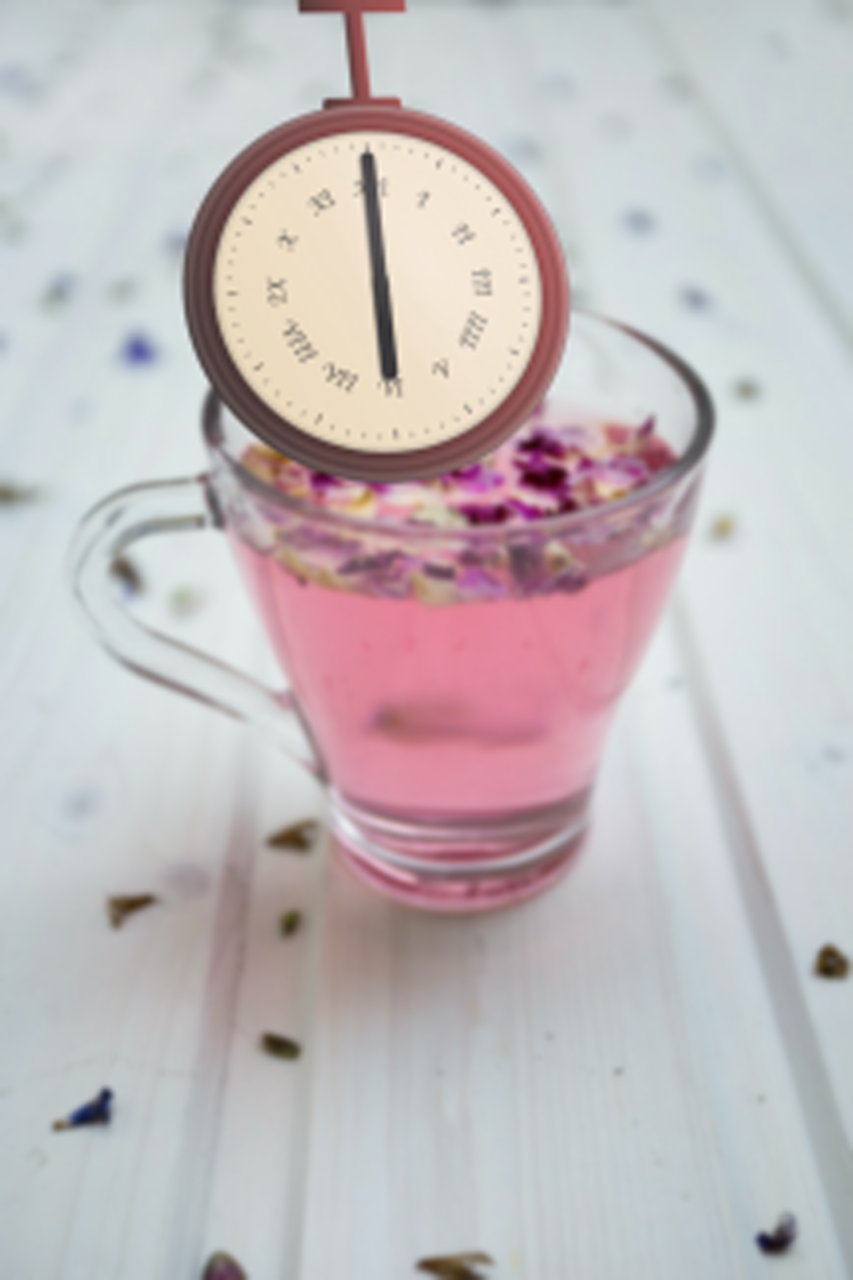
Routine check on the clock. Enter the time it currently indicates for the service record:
6:00
